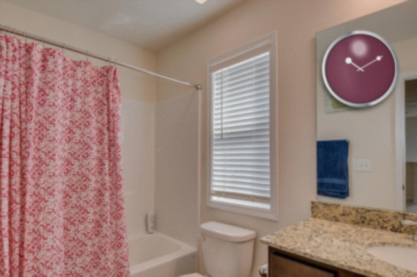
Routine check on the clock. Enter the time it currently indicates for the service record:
10:10
